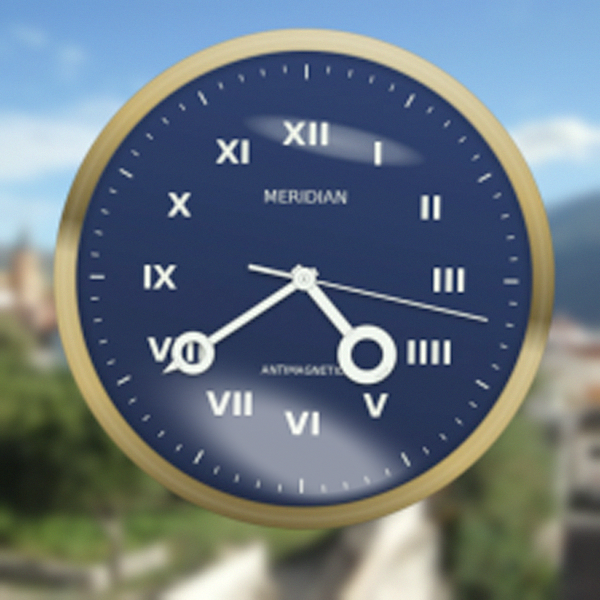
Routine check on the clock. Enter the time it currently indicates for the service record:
4:39:17
